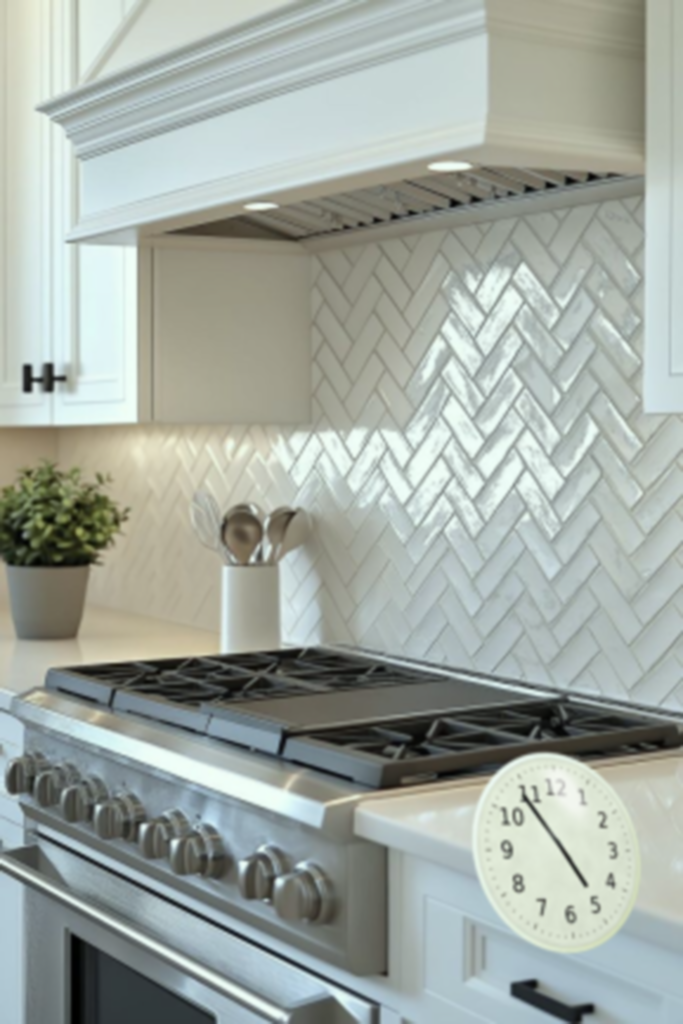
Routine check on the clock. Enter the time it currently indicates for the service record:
4:54
